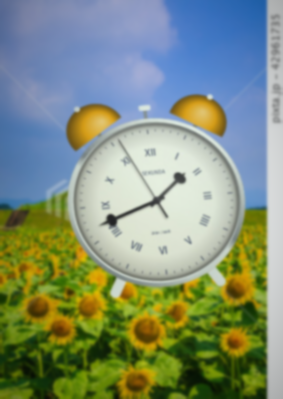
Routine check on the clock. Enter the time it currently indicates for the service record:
1:41:56
